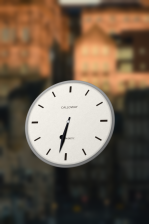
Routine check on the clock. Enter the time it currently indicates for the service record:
6:32
